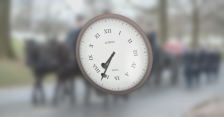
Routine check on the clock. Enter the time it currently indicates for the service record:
7:36
